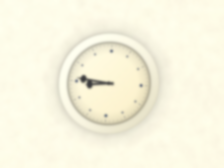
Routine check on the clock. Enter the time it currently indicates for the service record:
8:46
